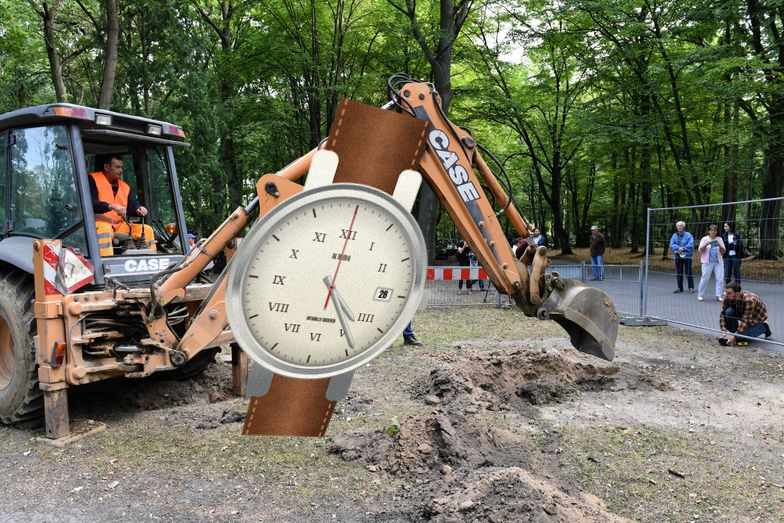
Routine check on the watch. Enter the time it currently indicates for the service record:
4:24:00
